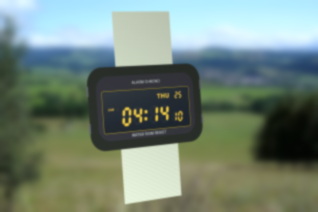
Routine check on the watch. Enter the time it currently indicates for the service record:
4:14
